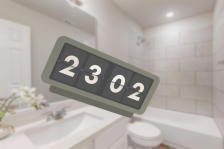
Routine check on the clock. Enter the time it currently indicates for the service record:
23:02
